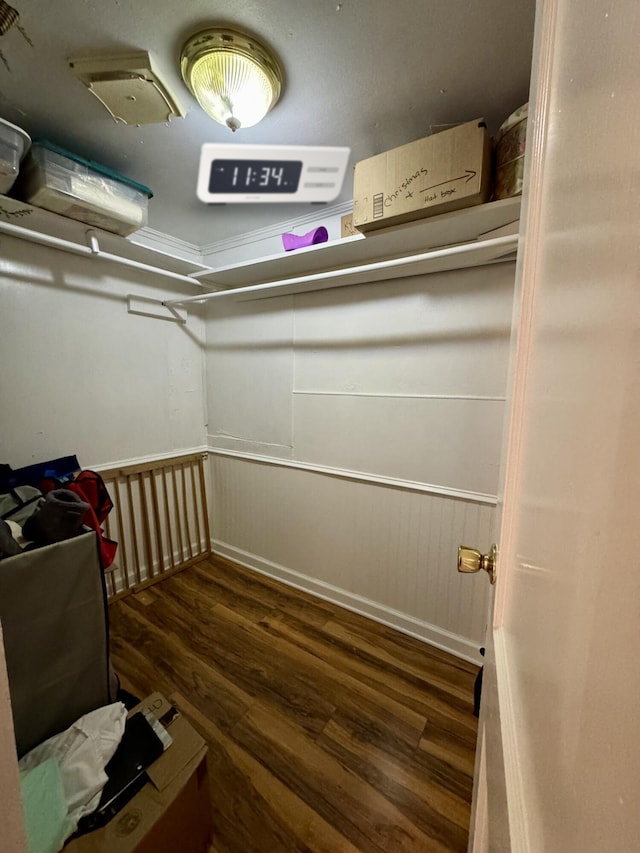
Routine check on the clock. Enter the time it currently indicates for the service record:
11:34
